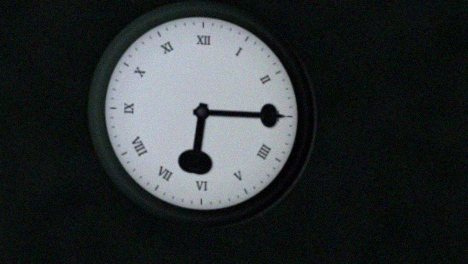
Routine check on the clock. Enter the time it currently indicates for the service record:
6:15
